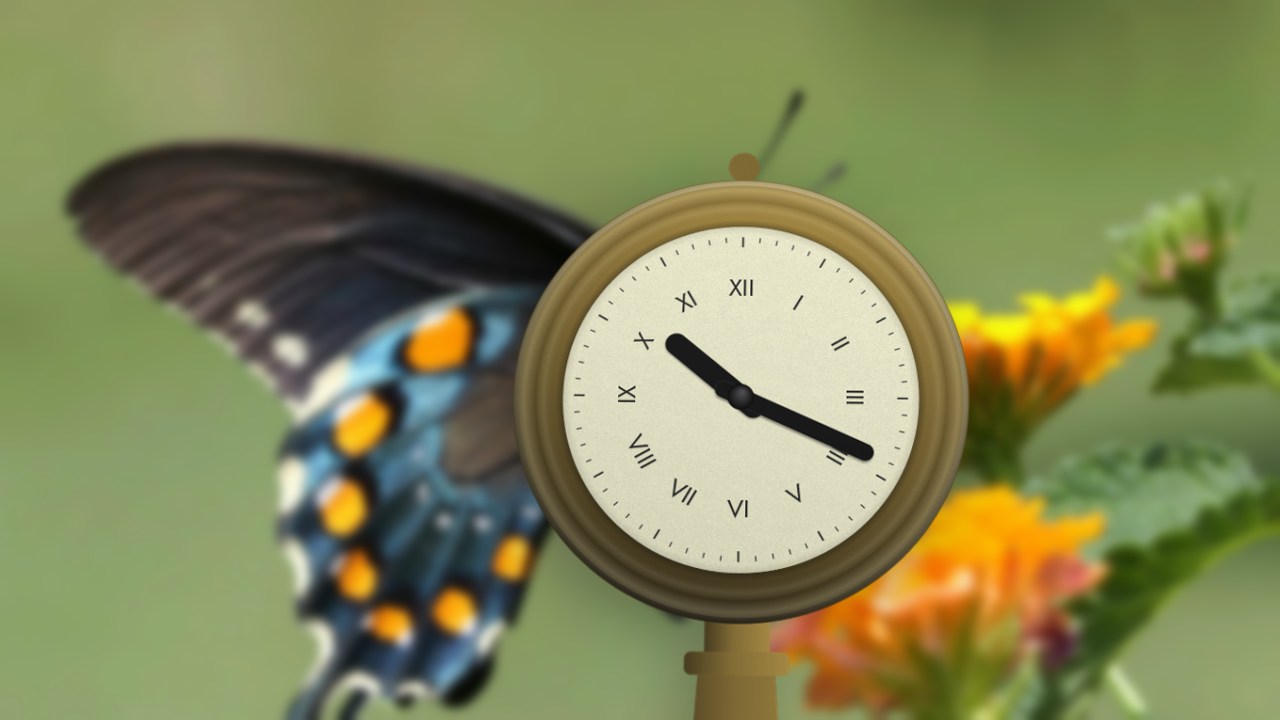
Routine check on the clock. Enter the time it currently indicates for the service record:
10:19
